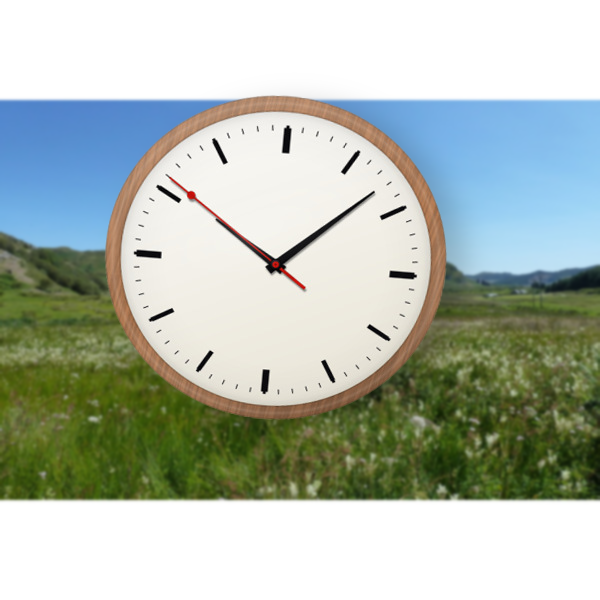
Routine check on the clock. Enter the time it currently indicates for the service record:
10:07:51
